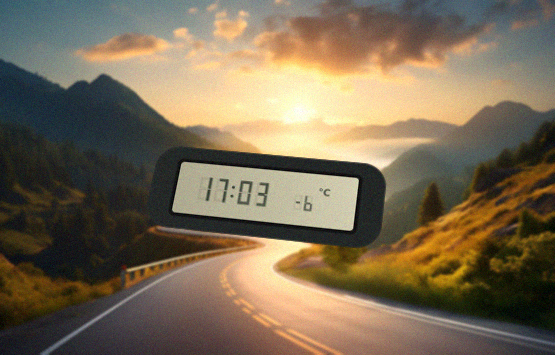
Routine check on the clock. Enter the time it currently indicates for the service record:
17:03
